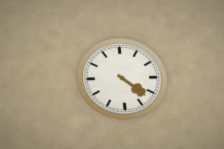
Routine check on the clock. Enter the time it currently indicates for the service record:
4:22
